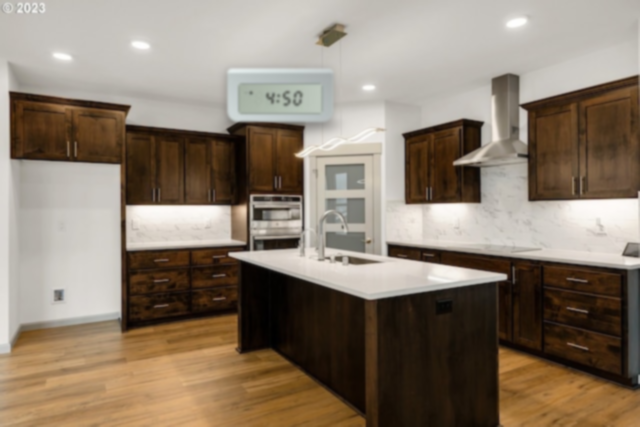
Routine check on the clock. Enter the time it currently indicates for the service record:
4:50
